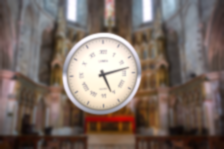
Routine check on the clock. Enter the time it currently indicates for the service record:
5:13
